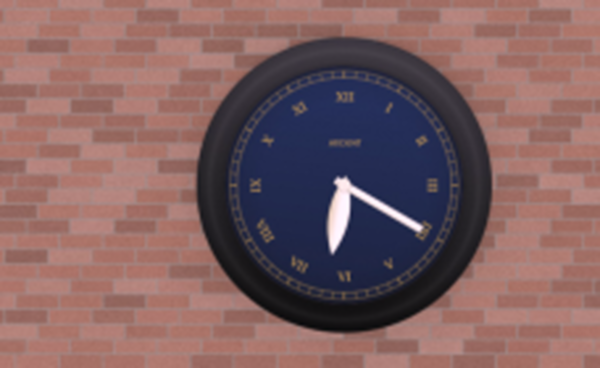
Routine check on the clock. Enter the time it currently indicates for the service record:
6:20
